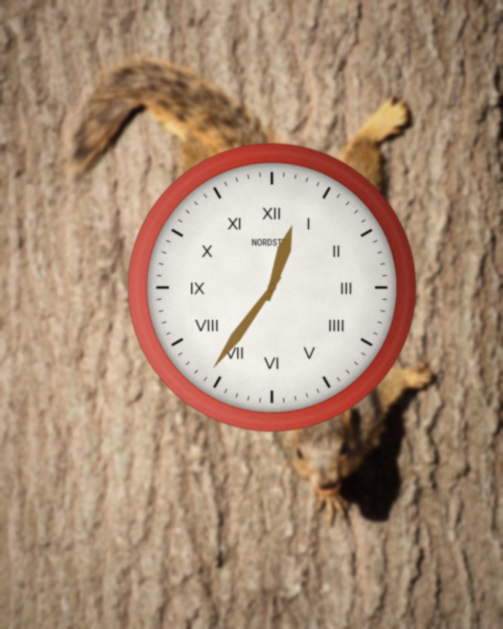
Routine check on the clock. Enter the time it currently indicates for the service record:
12:36
